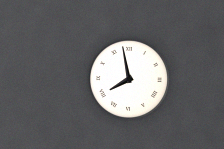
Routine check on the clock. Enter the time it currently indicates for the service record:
7:58
